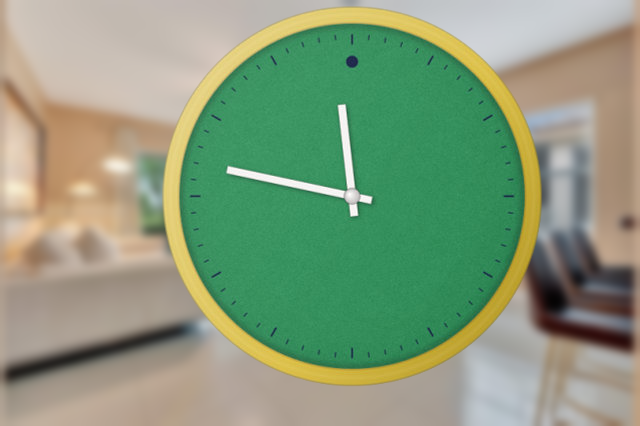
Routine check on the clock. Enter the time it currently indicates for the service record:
11:47
